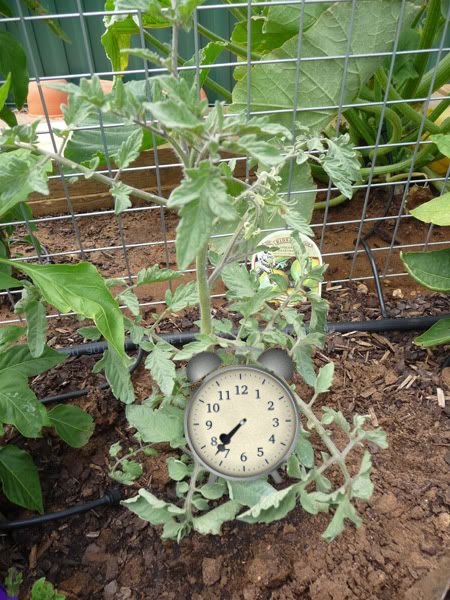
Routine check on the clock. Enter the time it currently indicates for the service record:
7:37
